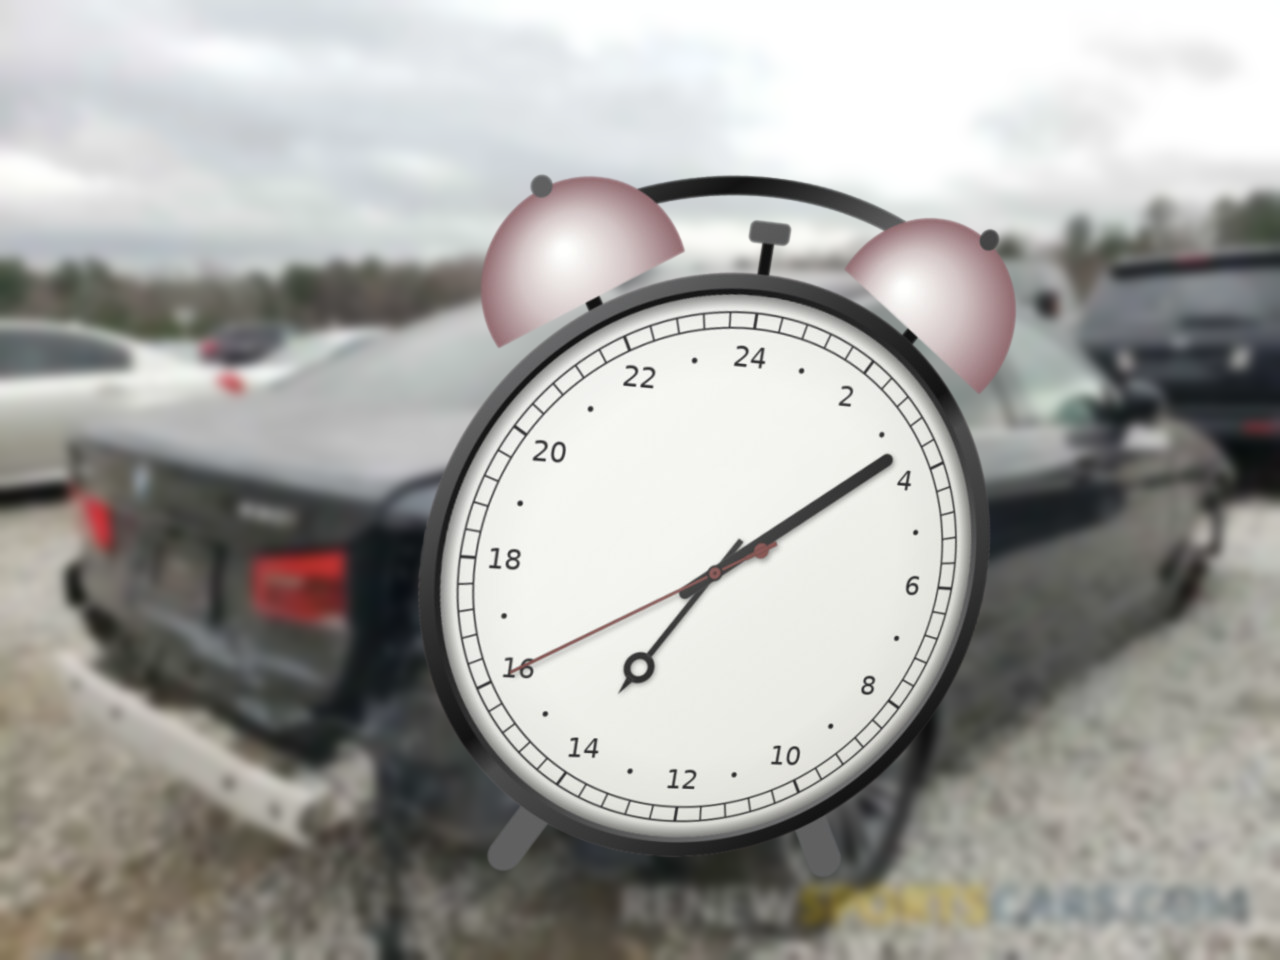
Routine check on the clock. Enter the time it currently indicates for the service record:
14:08:40
